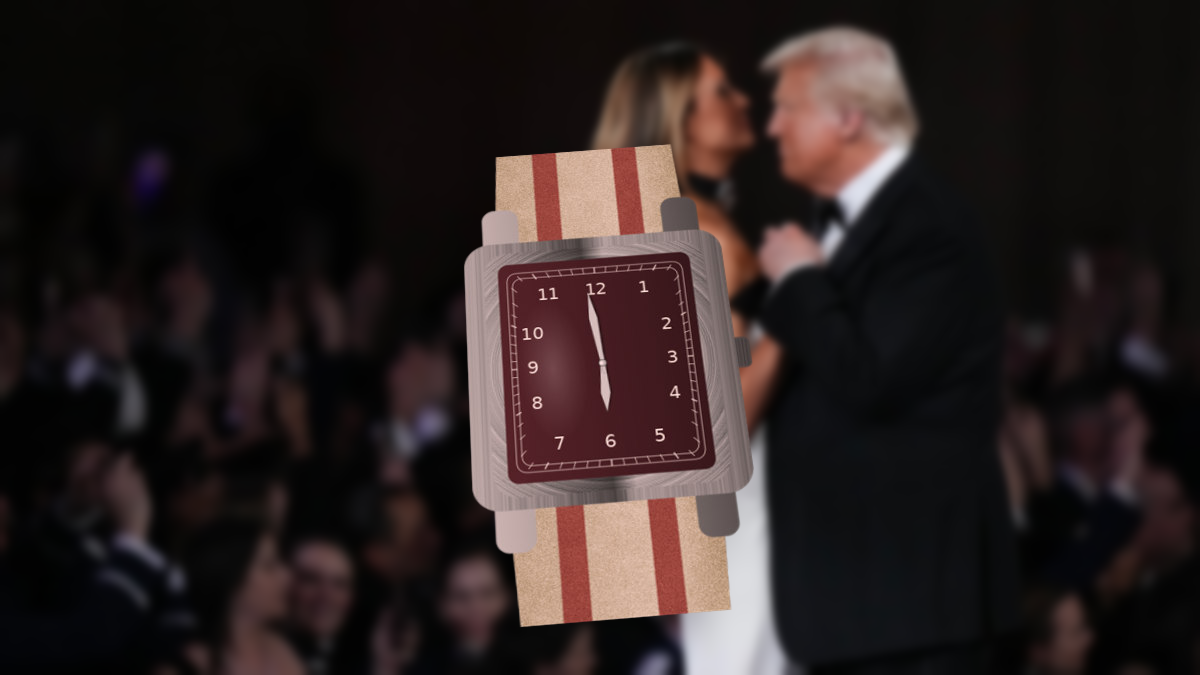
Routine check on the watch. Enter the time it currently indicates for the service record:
5:59
